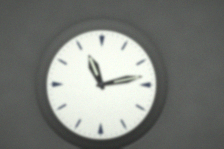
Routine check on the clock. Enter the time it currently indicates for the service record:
11:13
